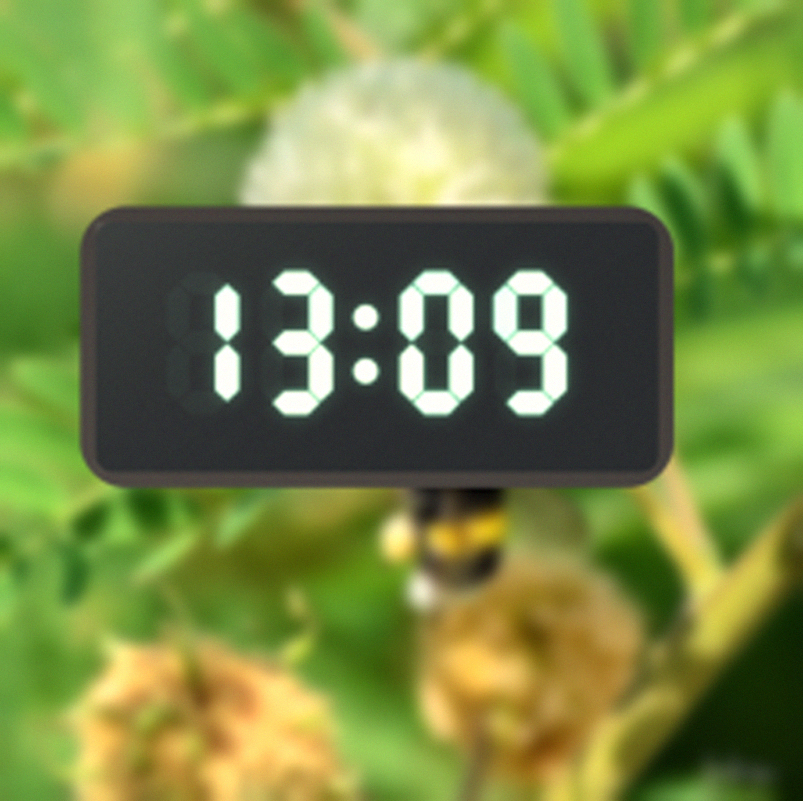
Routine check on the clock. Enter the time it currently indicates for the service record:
13:09
